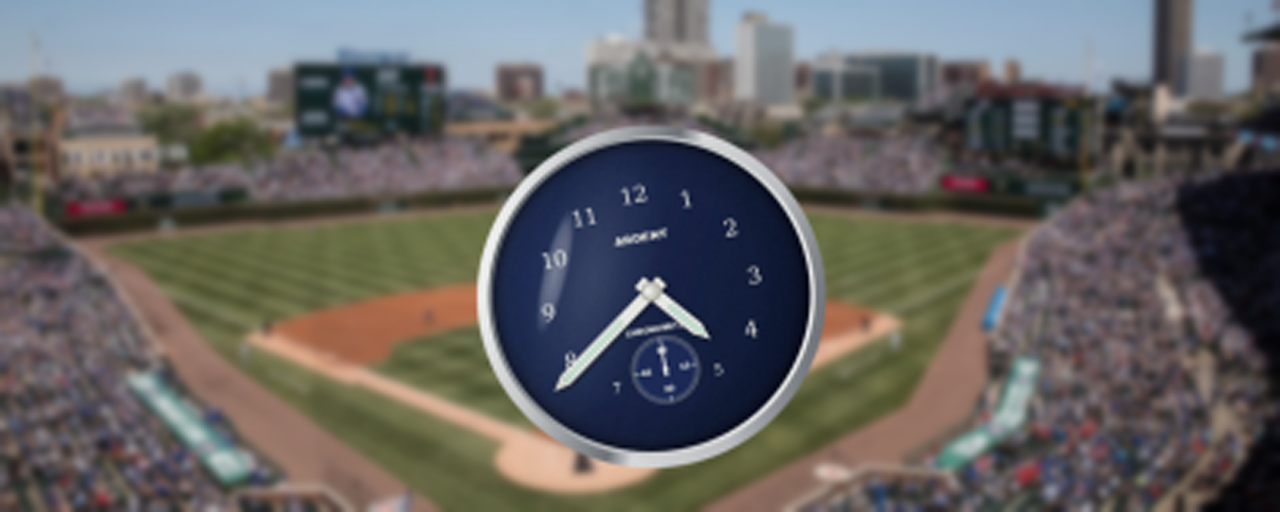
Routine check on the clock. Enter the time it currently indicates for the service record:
4:39
